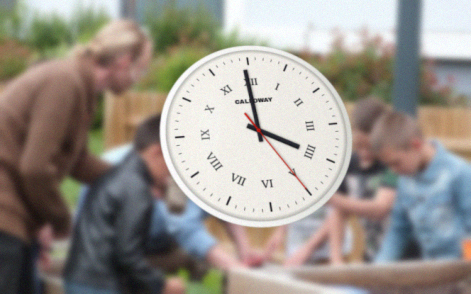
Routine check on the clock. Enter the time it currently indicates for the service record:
3:59:25
